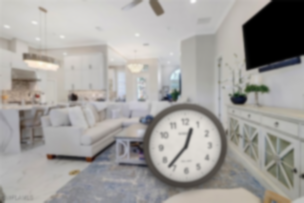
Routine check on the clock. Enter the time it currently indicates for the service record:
12:37
